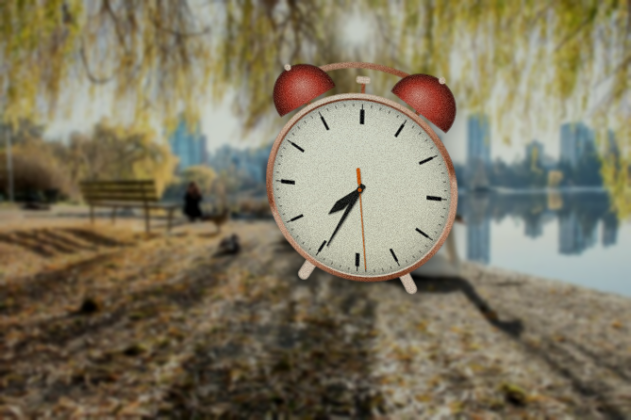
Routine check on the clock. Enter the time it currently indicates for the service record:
7:34:29
